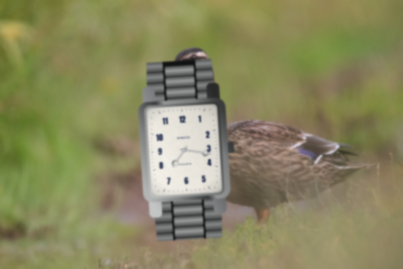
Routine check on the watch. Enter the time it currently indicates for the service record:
7:17
